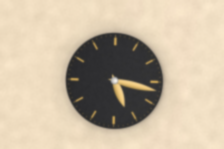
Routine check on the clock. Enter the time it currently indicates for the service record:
5:17
